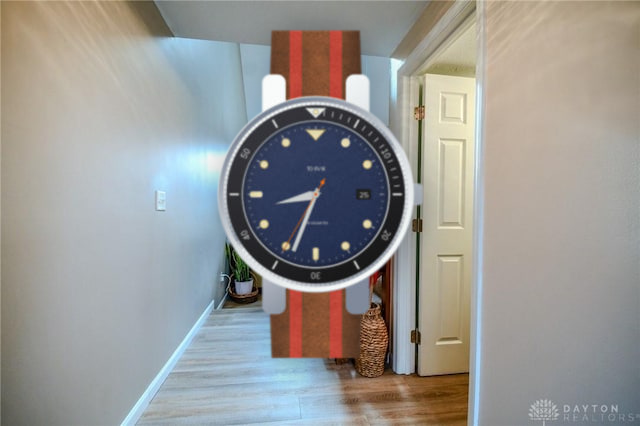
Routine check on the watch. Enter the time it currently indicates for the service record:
8:33:35
